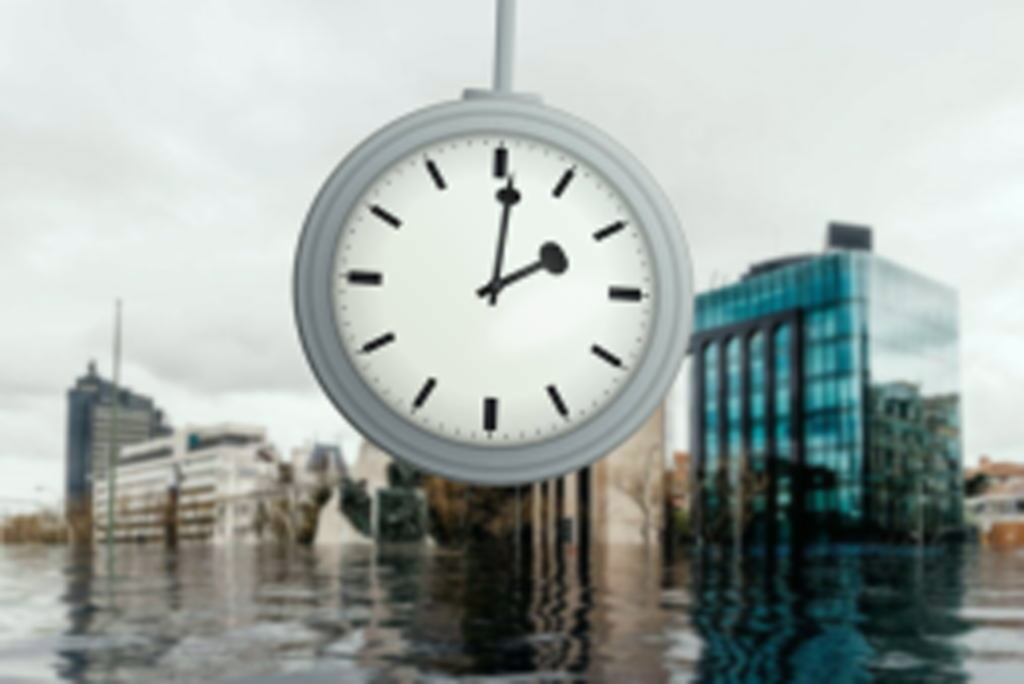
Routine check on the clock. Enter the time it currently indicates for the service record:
2:01
